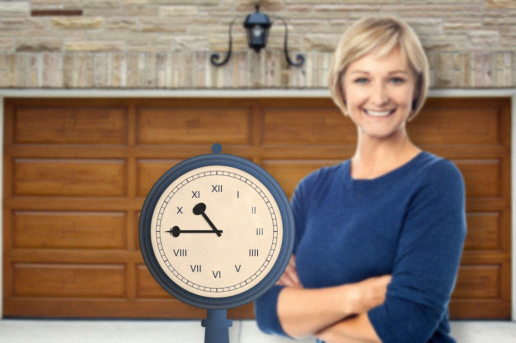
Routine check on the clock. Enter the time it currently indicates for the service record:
10:45
